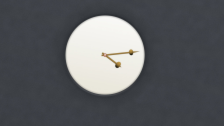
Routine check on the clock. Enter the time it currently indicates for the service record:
4:14
